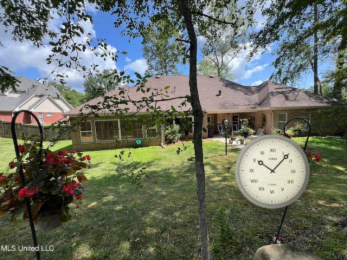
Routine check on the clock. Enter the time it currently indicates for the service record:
10:07
